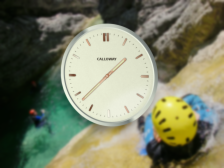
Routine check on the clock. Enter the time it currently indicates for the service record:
1:38
